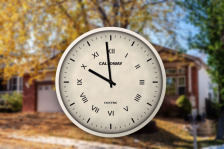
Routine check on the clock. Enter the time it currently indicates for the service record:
9:59
